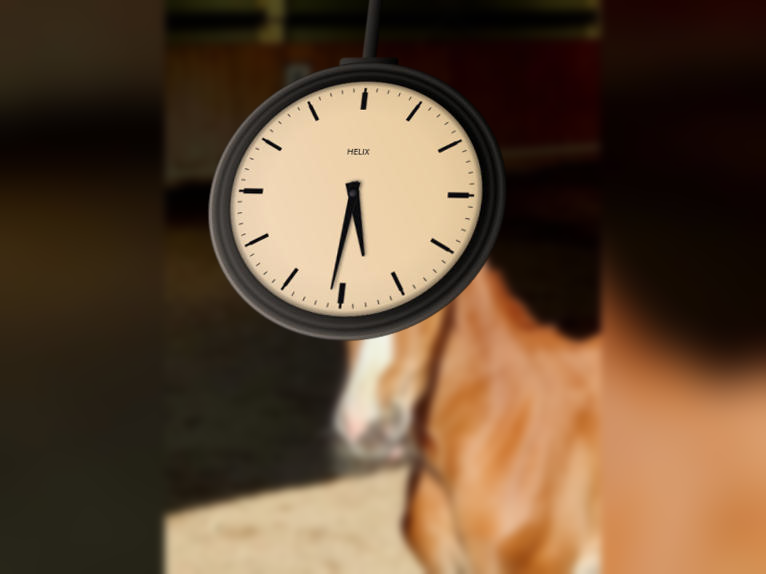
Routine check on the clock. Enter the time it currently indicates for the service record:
5:31
